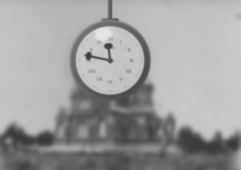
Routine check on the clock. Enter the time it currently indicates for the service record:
11:47
